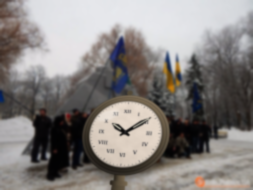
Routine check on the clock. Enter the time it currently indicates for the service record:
10:09
